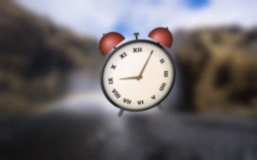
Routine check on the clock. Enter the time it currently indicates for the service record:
9:05
